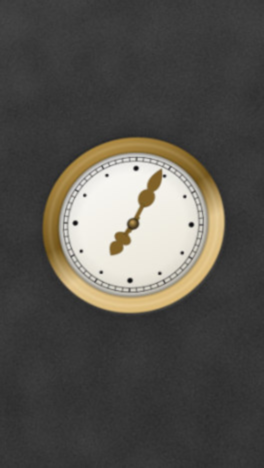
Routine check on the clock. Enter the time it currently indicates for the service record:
7:04
